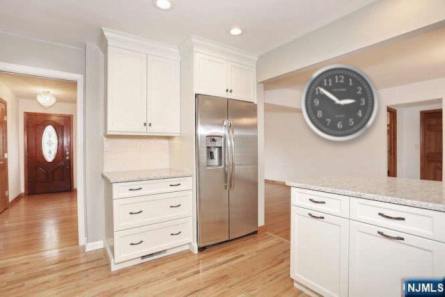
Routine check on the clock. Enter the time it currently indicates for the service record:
2:51
